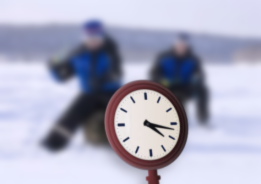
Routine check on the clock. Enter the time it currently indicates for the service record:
4:17
